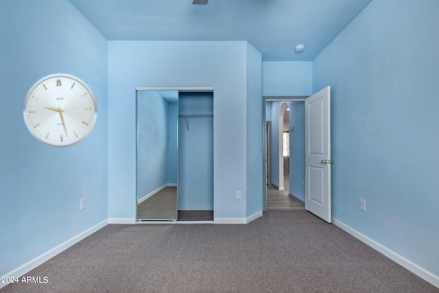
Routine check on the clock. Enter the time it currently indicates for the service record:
9:28
